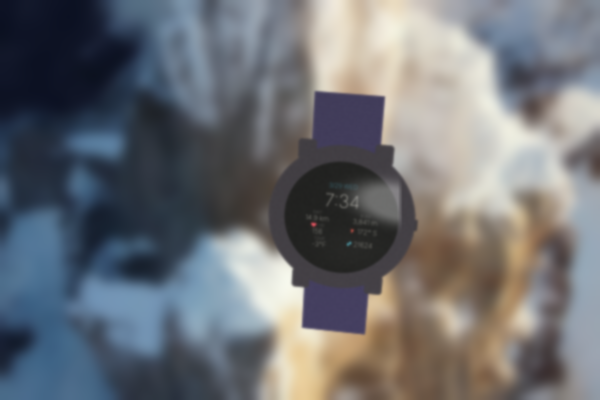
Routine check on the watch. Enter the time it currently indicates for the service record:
7:34
